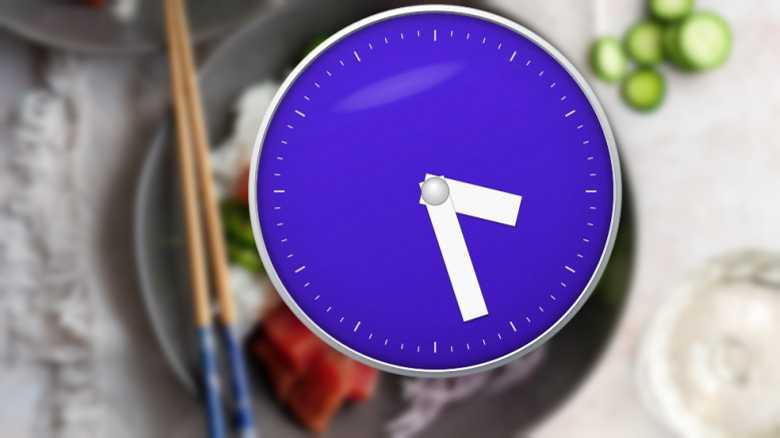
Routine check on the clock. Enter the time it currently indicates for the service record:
3:27
